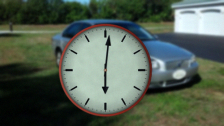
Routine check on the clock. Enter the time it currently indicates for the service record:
6:01
